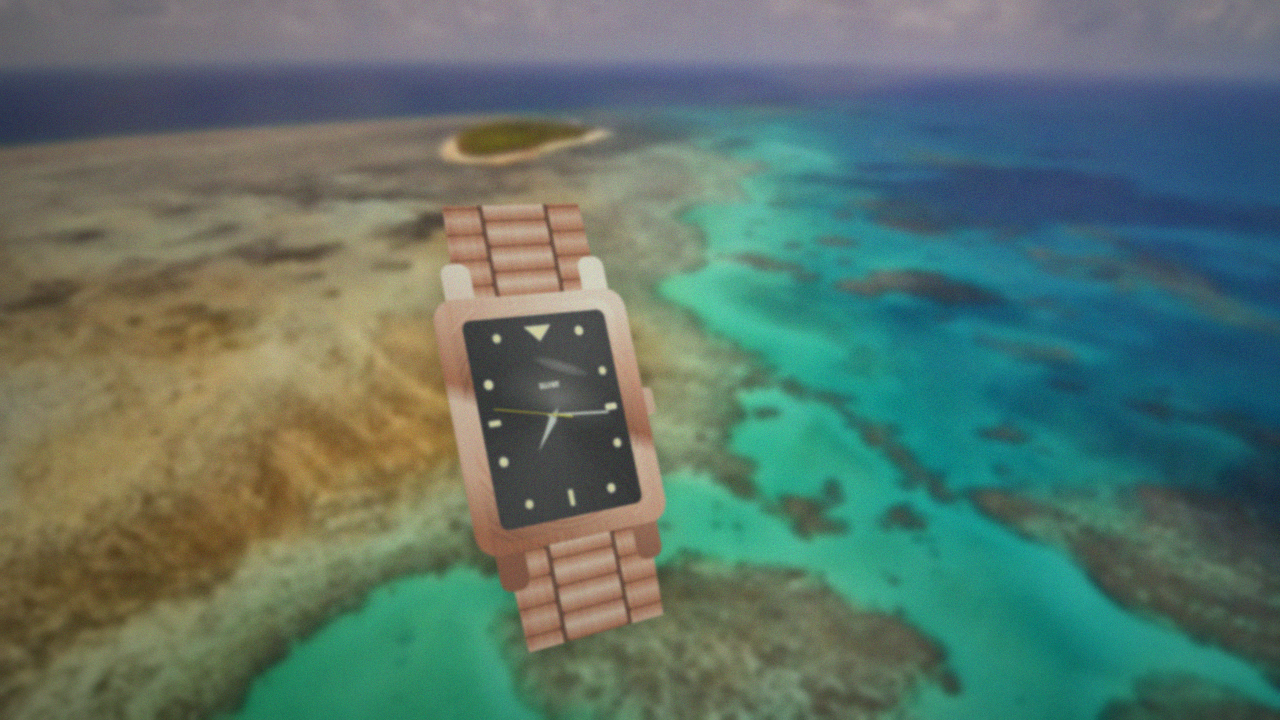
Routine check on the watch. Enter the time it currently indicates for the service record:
7:15:47
